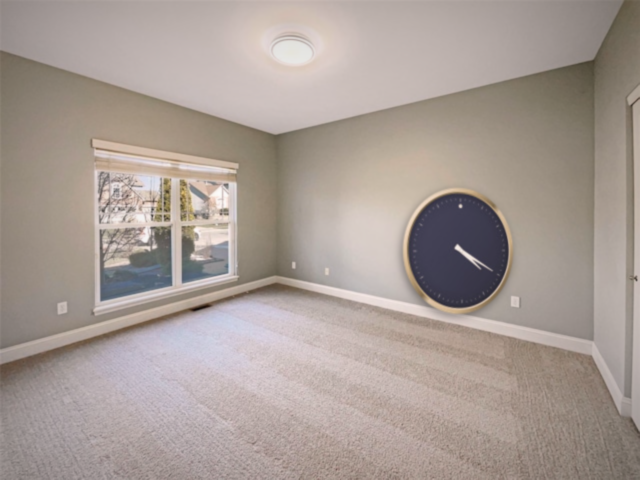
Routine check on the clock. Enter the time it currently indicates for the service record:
4:20
